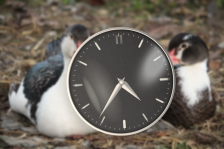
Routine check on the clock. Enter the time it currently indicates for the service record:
4:36
